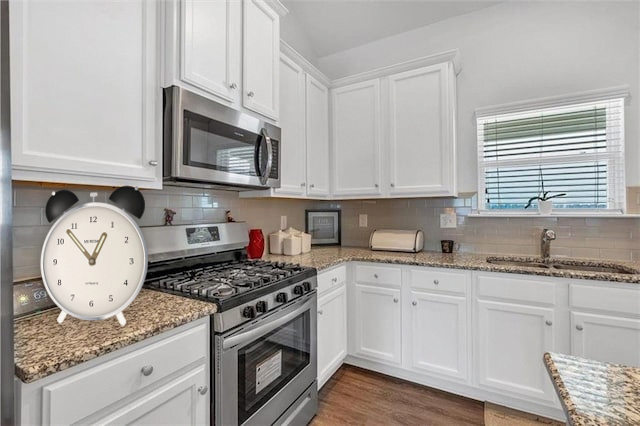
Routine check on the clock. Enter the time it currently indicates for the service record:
12:53
